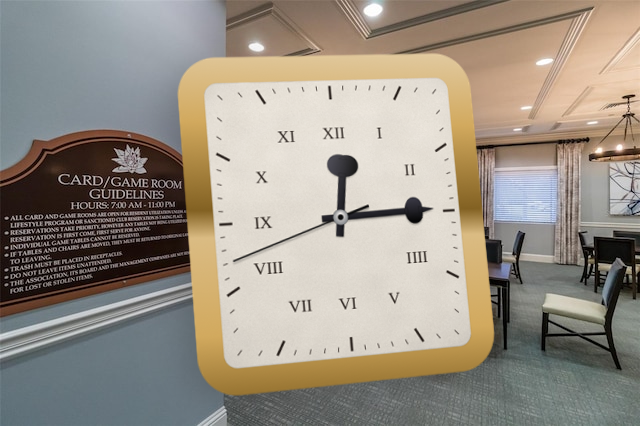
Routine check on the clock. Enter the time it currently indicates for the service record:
12:14:42
